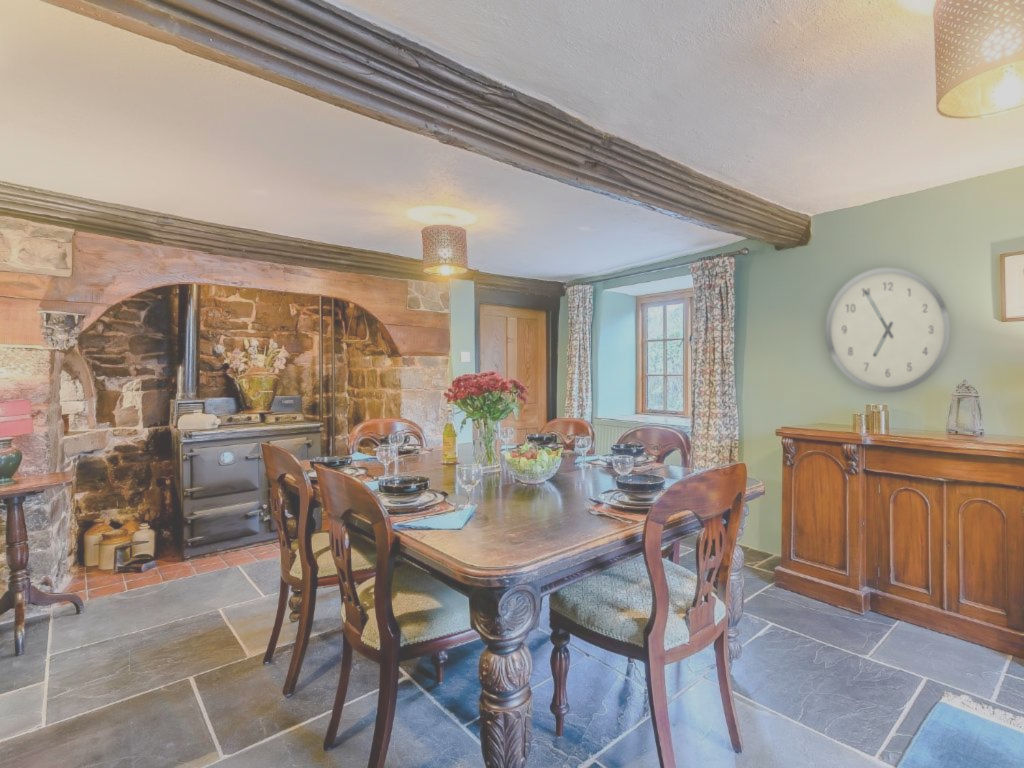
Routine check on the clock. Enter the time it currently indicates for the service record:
6:55
